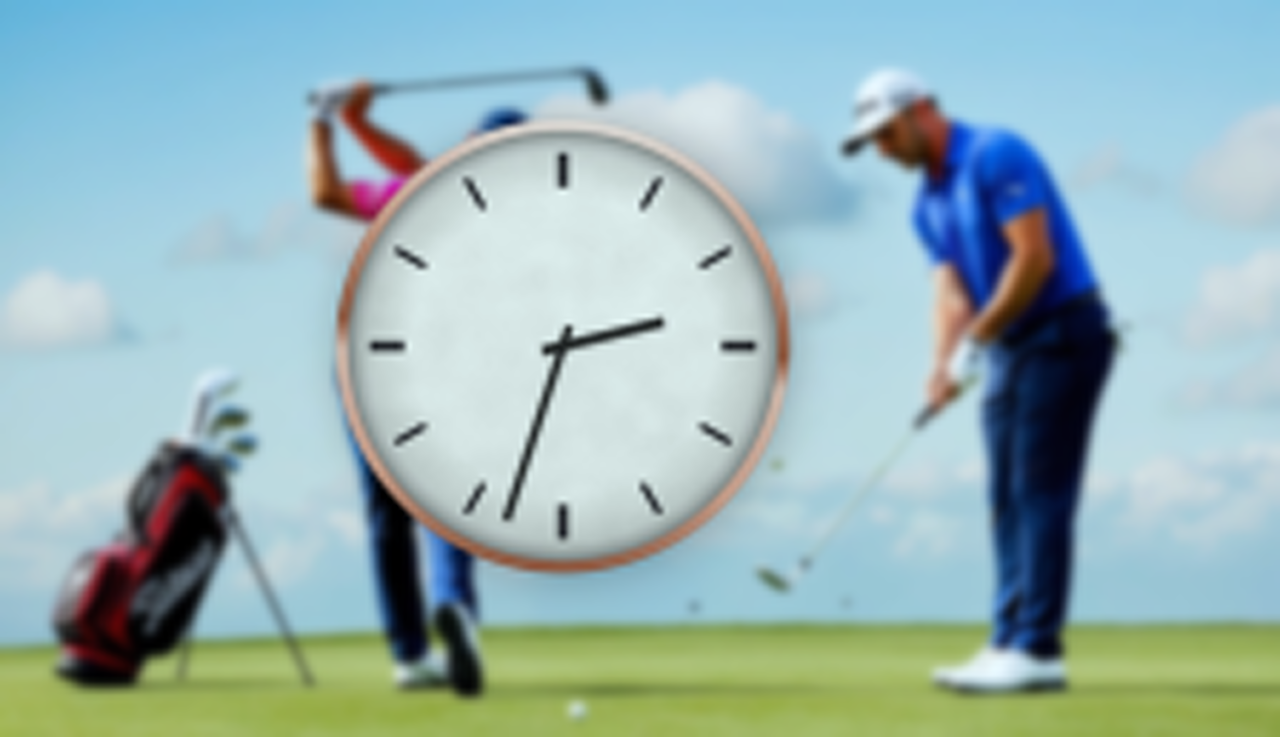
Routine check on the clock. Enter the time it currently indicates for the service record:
2:33
